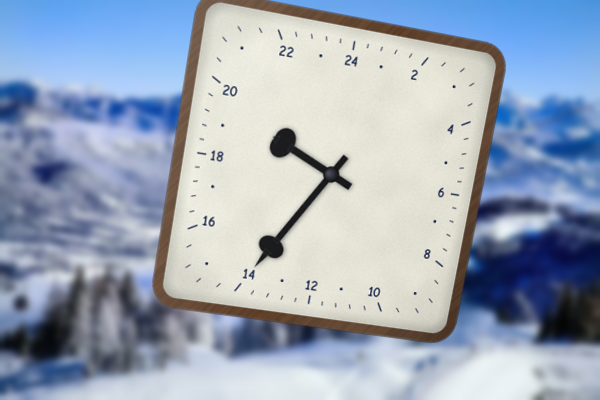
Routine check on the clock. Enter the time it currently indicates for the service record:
19:35
